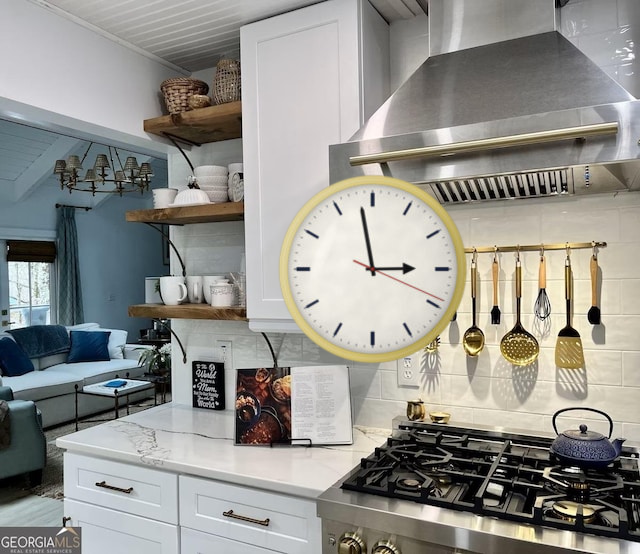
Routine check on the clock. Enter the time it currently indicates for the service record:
2:58:19
